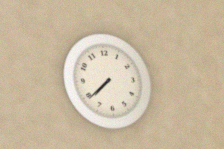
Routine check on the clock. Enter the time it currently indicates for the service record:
7:39
